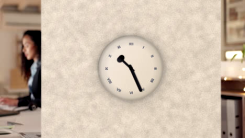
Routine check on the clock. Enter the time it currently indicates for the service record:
10:26
